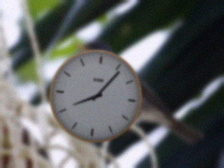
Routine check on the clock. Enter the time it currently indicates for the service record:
8:06
